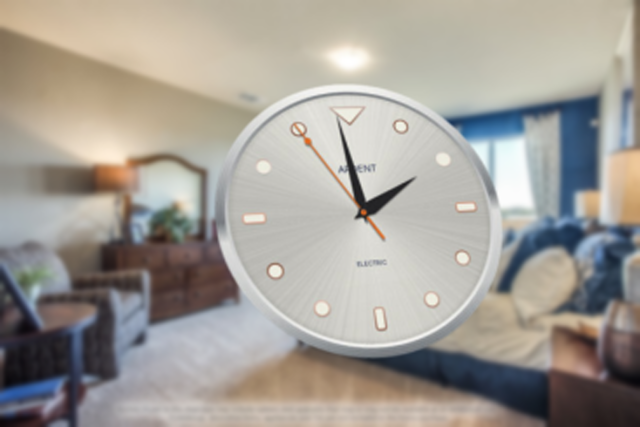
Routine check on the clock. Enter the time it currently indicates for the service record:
1:58:55
